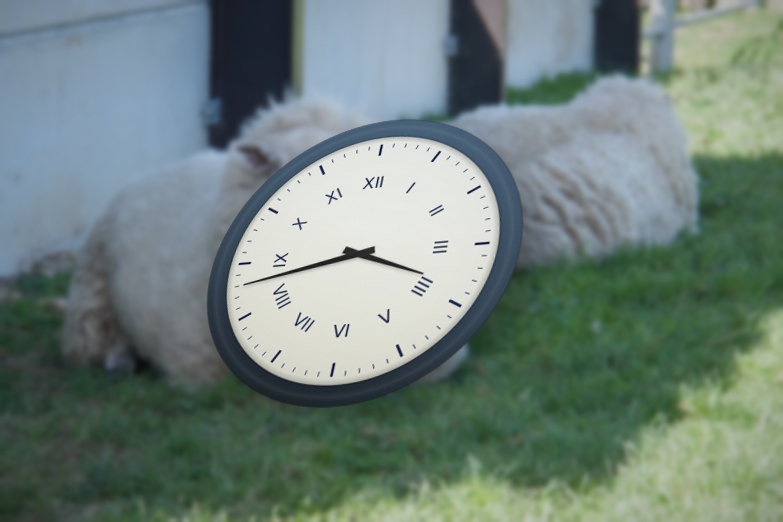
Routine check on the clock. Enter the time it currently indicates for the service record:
3:43
